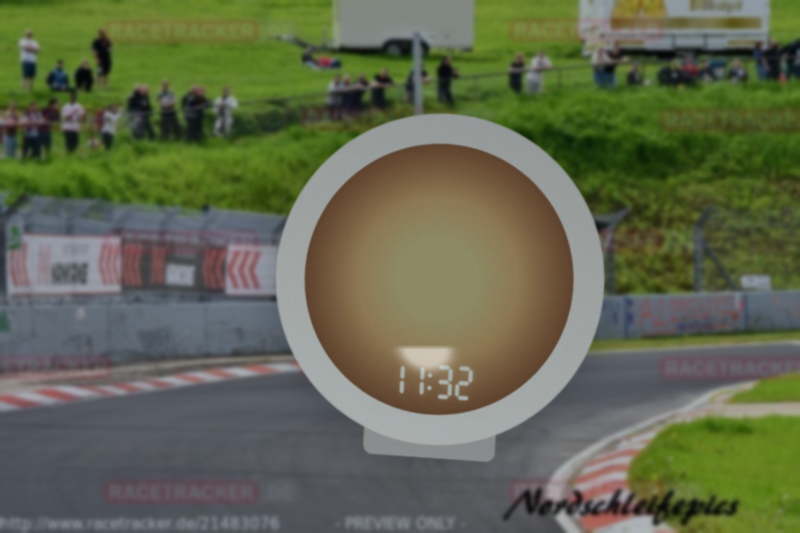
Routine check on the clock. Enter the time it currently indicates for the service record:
11:32
